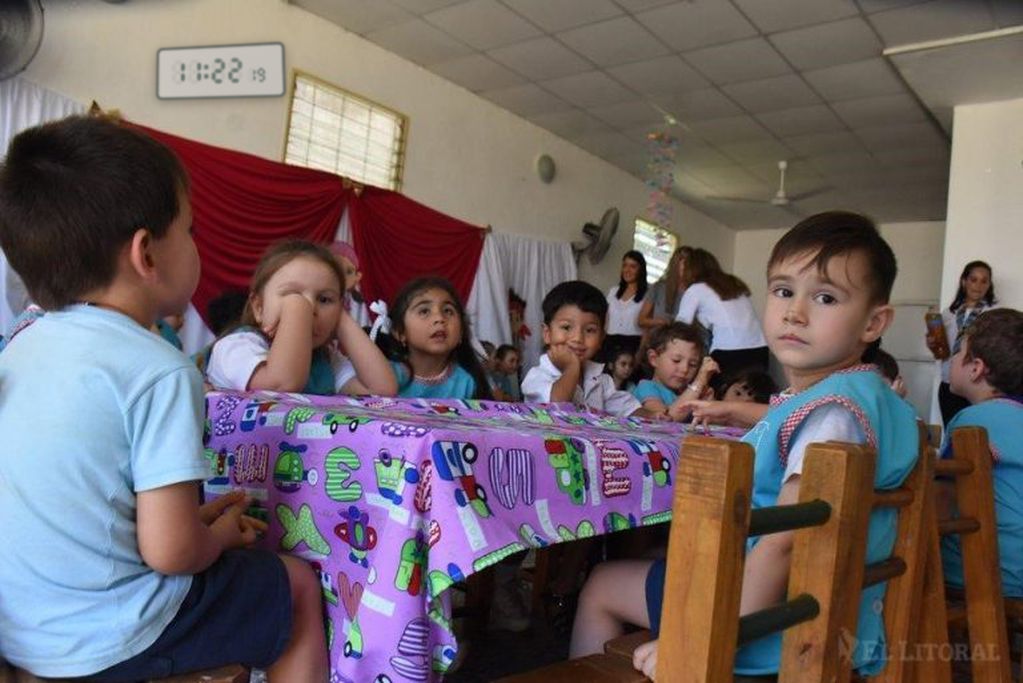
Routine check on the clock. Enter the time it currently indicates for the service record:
11:22:19
